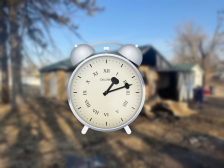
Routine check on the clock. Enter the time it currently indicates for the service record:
1:12
